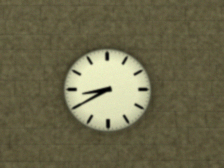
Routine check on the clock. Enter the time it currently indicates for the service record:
8:40
